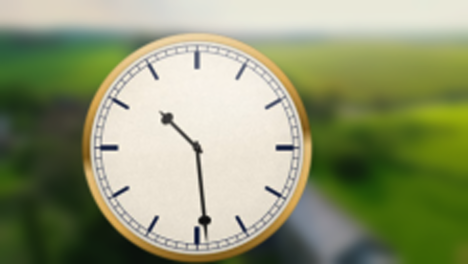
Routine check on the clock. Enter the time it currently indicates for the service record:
10:29
